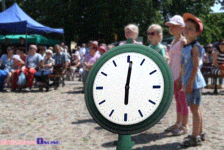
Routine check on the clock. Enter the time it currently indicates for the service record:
6:01
